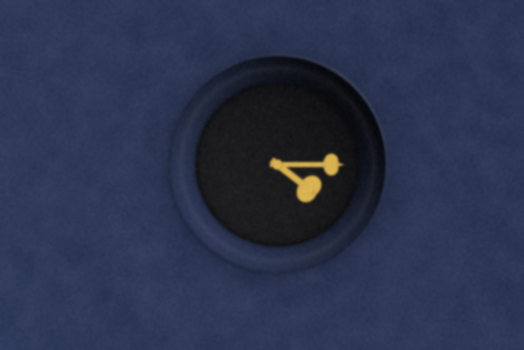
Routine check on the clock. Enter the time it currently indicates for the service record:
4:15
